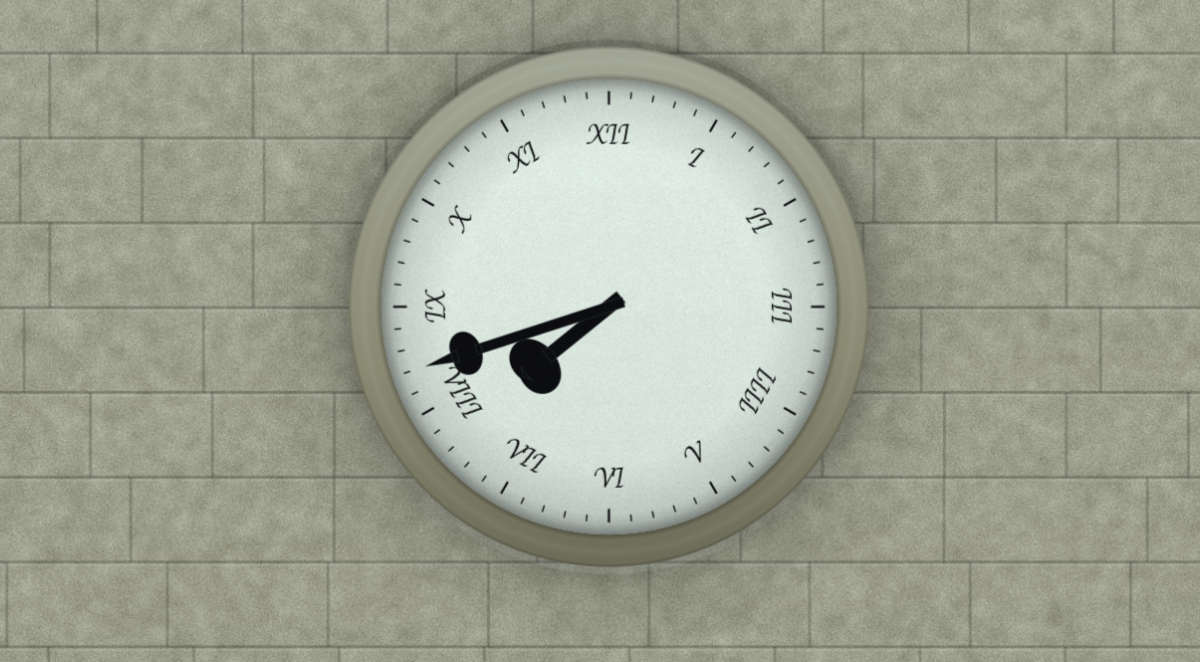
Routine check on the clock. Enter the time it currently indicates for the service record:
7:42
